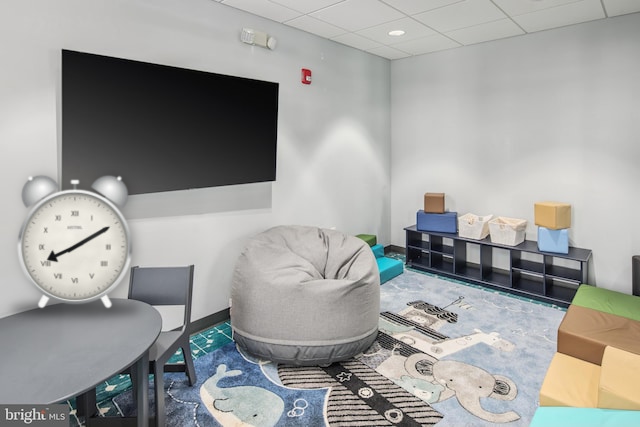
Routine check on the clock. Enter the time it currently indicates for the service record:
8:10
